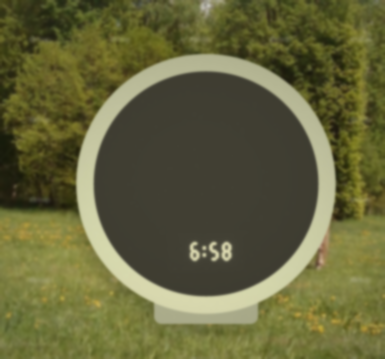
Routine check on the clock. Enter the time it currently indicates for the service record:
6:58
